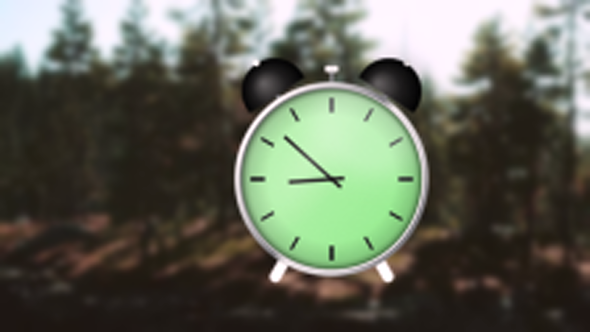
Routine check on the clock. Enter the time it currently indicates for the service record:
8:52
